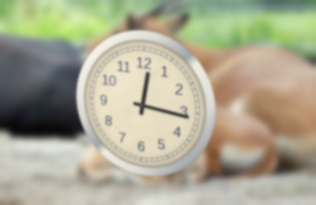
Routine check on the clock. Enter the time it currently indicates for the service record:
12:16
